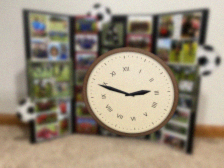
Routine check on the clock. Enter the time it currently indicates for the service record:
2:49
